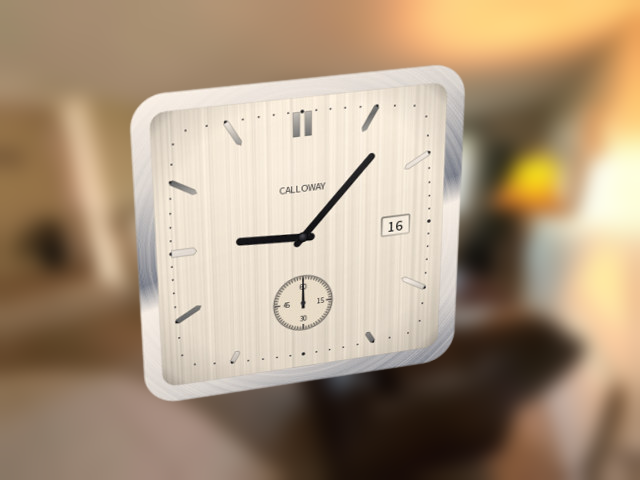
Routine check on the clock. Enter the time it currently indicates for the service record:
9:07
